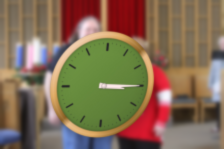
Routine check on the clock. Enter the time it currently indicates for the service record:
3:15
